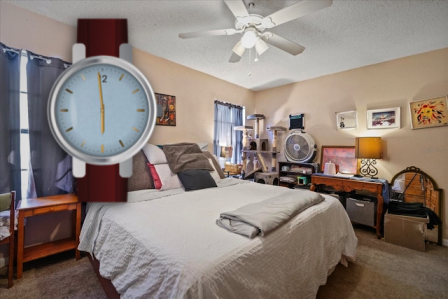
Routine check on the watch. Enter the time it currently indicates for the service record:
5:59
